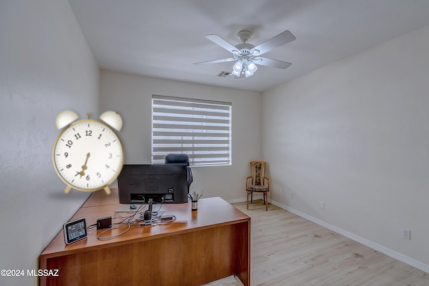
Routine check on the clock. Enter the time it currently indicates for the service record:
6:33
